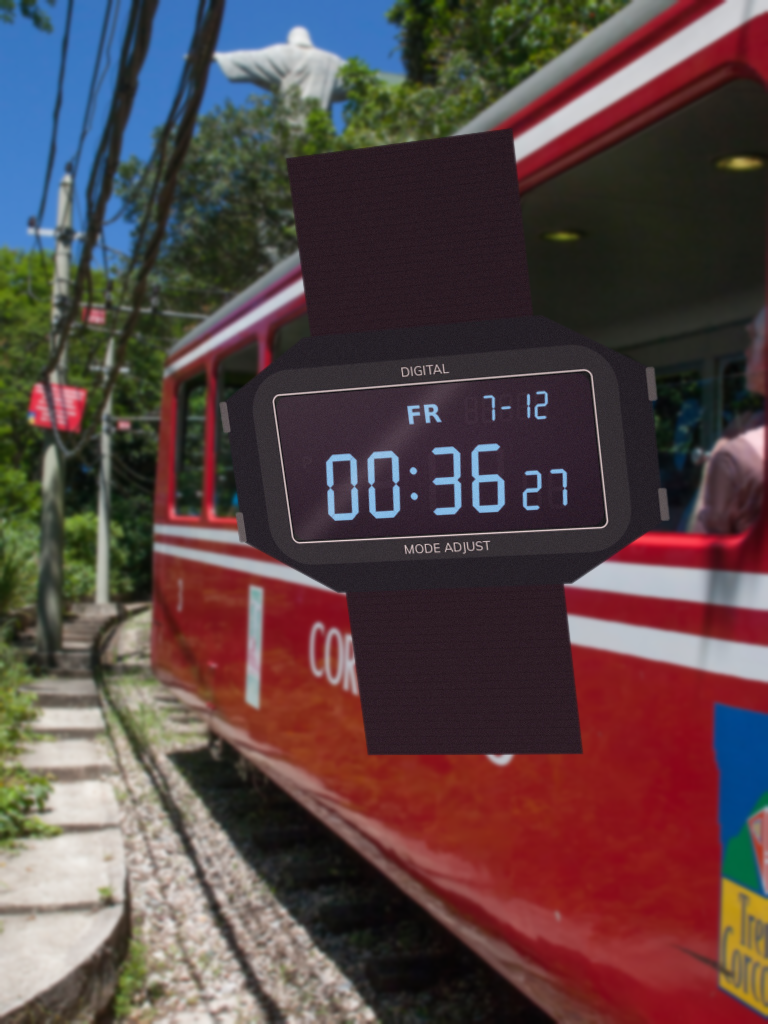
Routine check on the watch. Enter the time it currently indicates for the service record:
0:36:27
